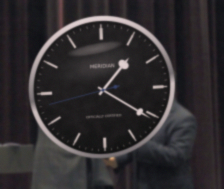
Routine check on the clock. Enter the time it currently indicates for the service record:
1:20:43
